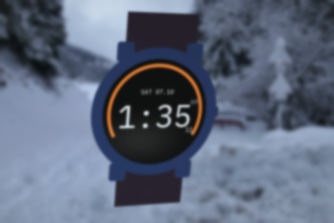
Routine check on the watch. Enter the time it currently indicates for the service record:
1:35
